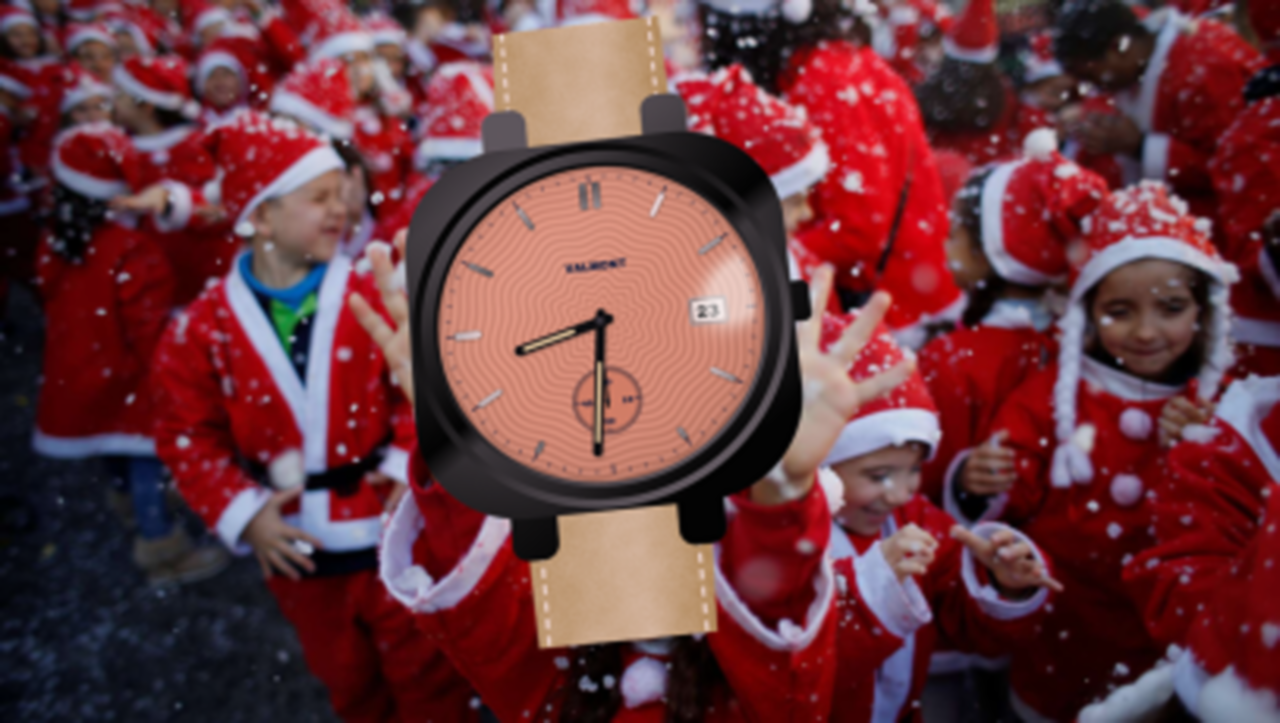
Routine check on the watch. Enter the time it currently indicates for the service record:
8:31
